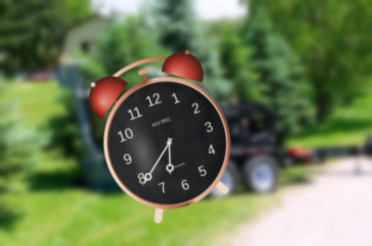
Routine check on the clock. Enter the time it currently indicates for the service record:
6:39
